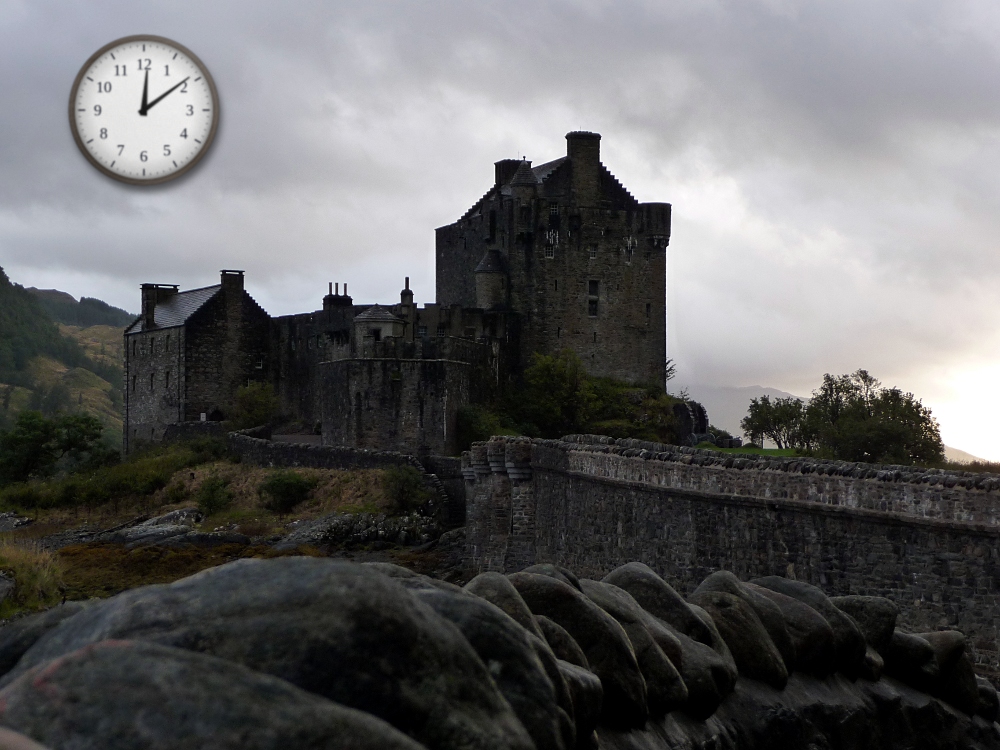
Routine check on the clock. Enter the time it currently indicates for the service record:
12:09
